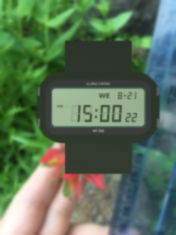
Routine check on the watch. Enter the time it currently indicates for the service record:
15:00
